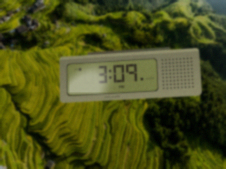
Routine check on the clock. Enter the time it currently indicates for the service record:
3:09
